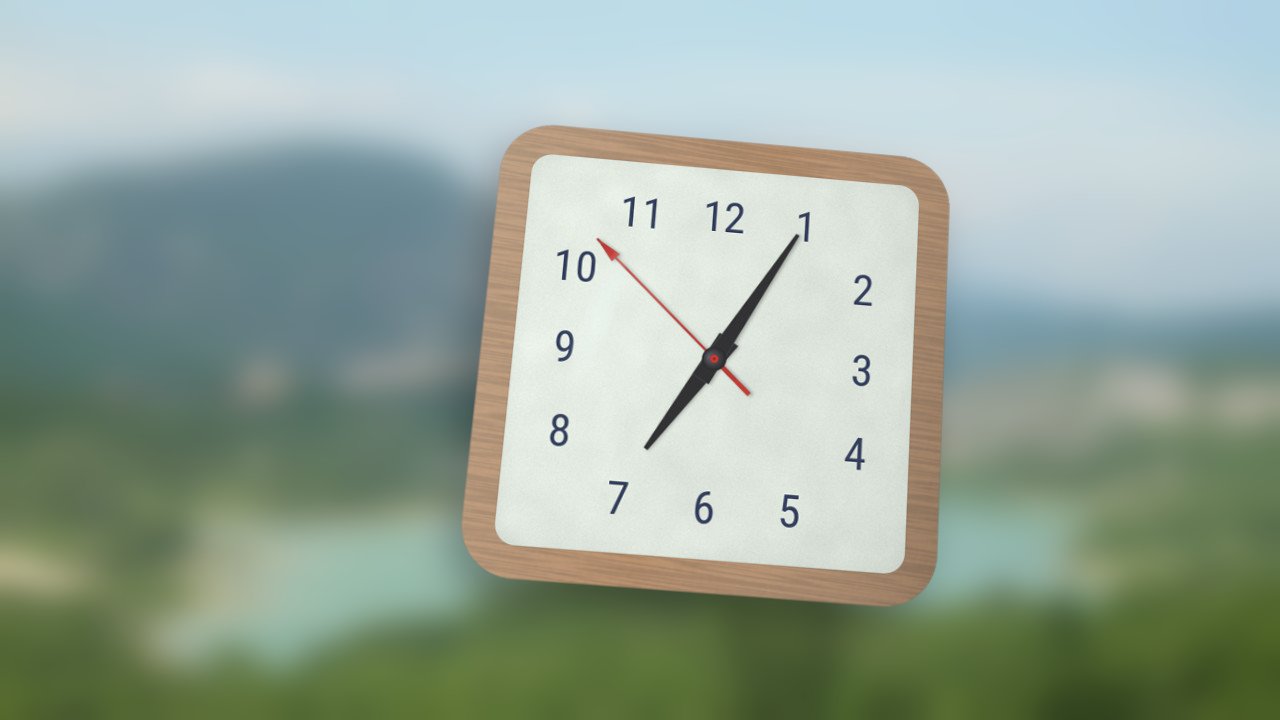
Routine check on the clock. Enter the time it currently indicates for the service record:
7:04:52
